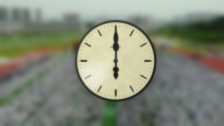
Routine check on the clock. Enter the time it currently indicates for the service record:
6:00
